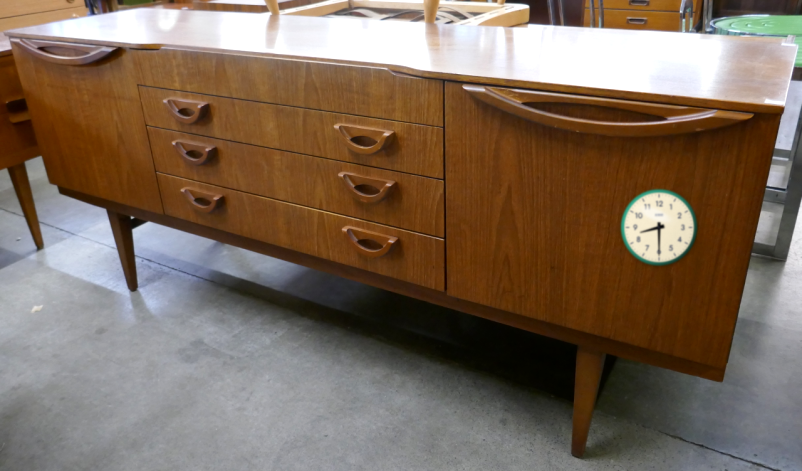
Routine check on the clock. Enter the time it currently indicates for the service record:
8:30
